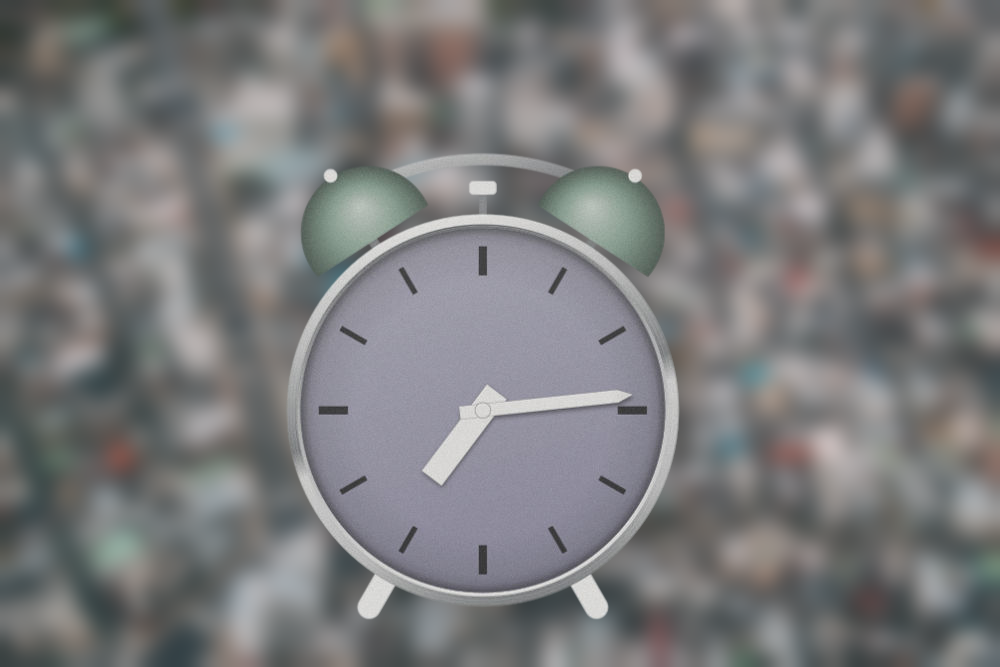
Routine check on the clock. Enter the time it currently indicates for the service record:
7:14
